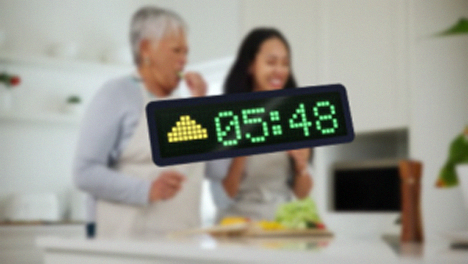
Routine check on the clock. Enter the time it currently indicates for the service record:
5:48
